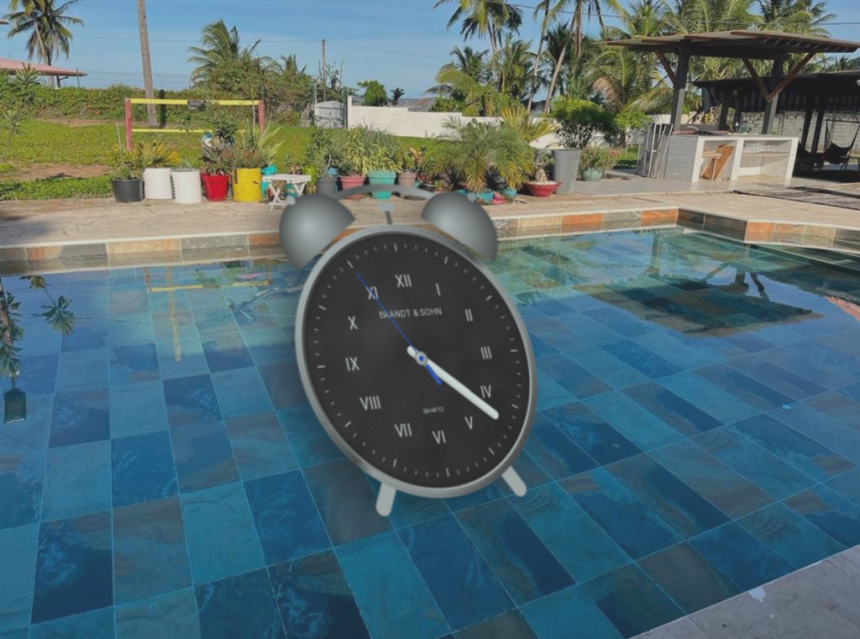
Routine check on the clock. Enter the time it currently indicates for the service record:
4:21:55
